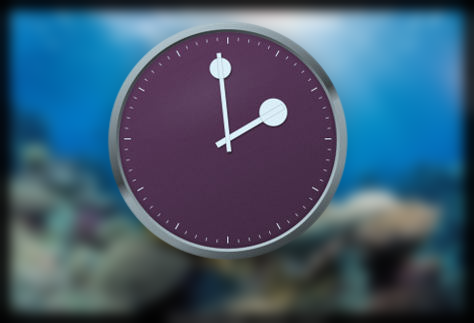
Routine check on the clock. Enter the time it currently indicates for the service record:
1:59
